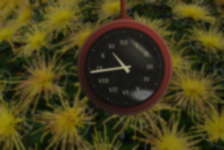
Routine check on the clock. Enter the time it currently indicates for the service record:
10:44
